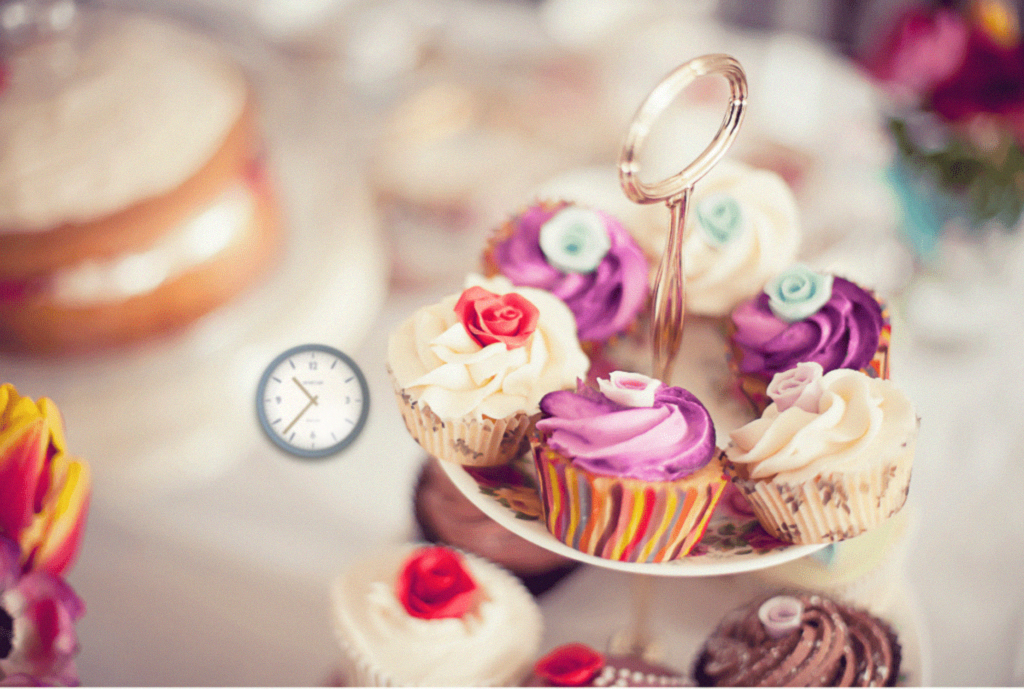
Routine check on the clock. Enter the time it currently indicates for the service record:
10:37
